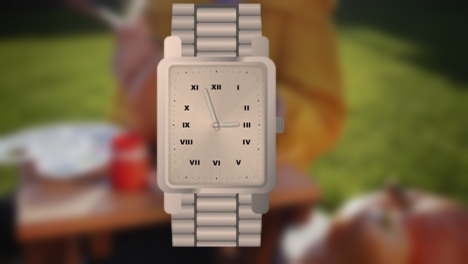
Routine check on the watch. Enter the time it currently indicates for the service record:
2:57
